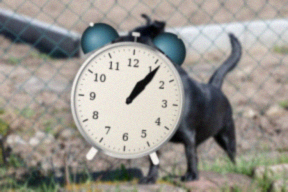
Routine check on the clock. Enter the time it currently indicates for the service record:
1:06
